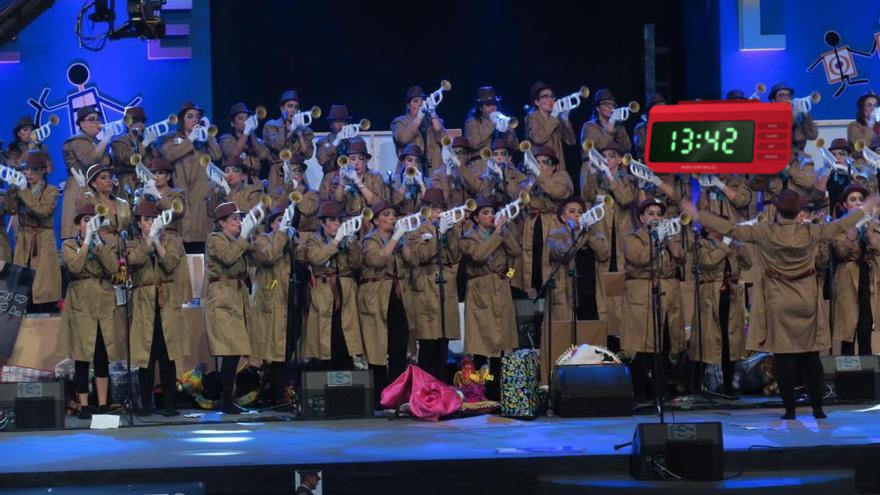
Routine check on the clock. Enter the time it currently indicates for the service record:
13:42
